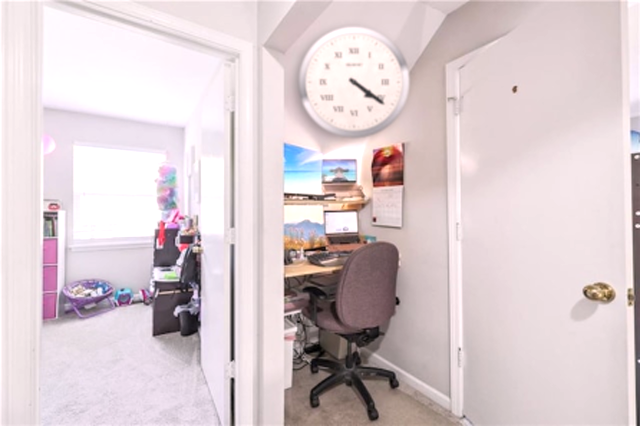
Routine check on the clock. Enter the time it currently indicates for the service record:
4:21
